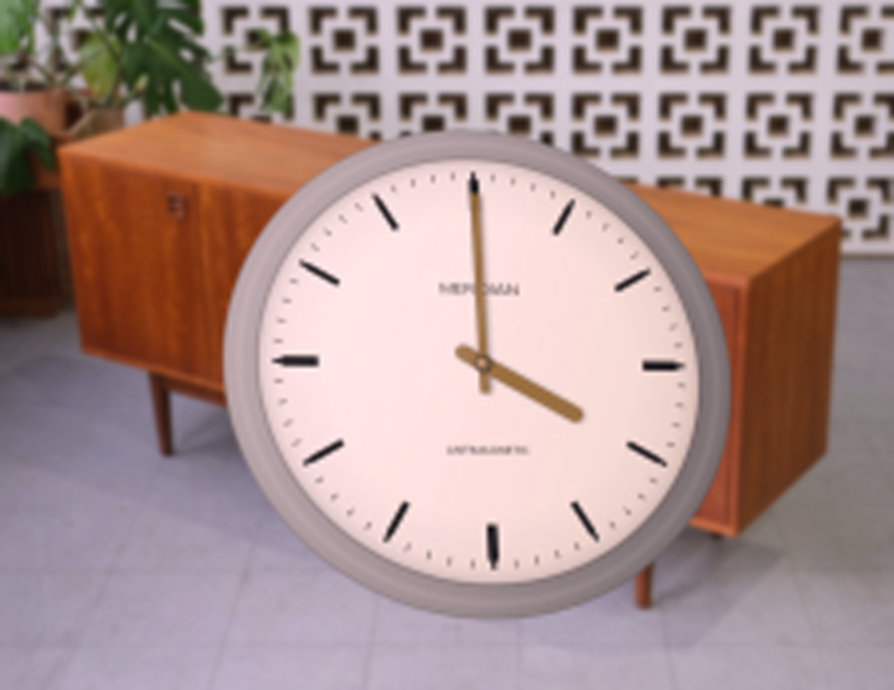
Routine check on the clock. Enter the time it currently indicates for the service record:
4:00
